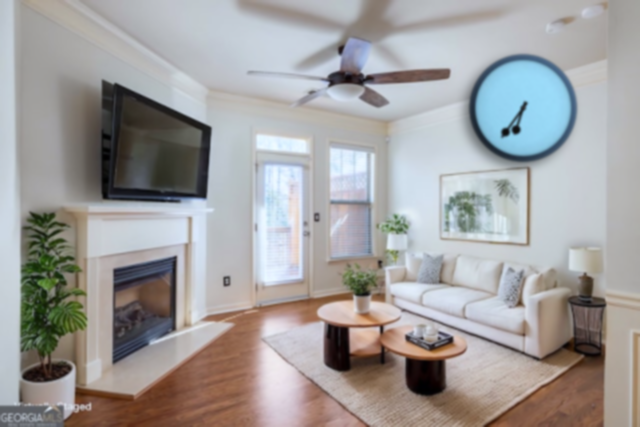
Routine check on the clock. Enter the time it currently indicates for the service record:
6:36
